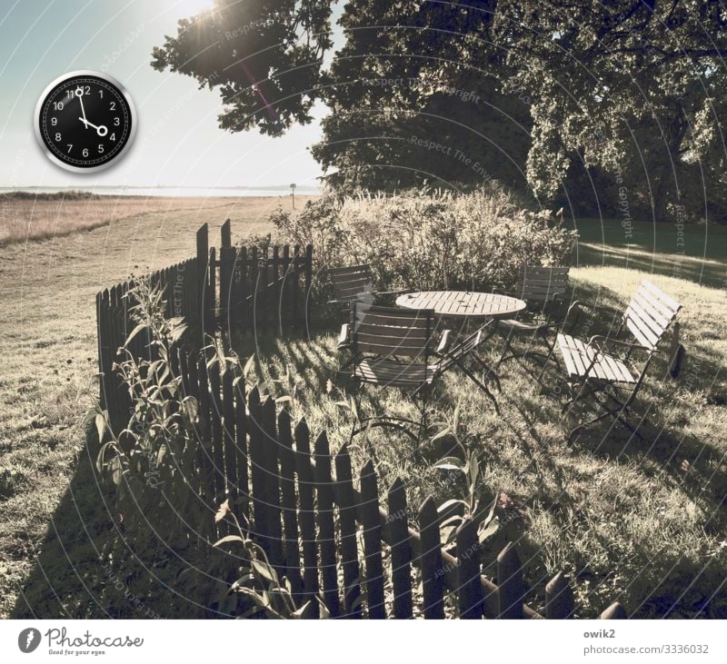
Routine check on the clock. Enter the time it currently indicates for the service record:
3:58
